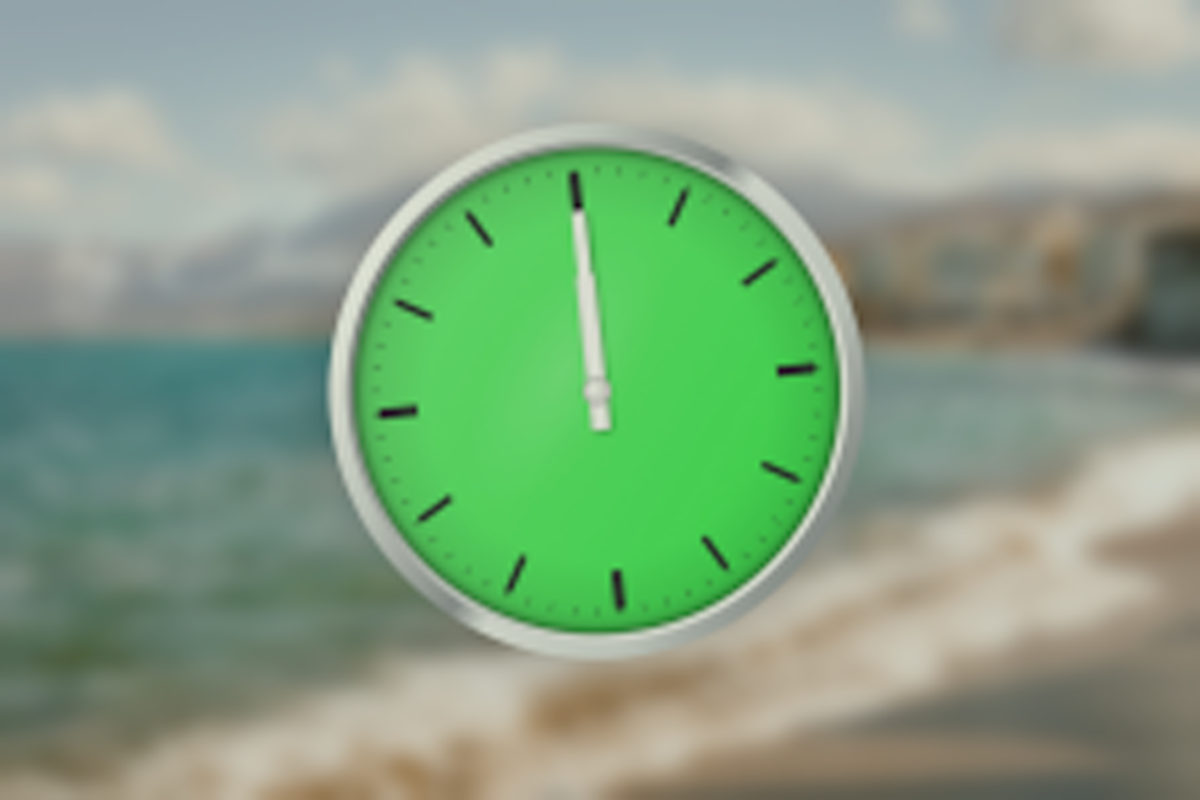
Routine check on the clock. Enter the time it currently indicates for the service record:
12:00
